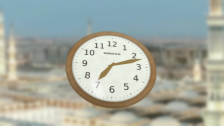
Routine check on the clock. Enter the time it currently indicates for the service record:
7:12
